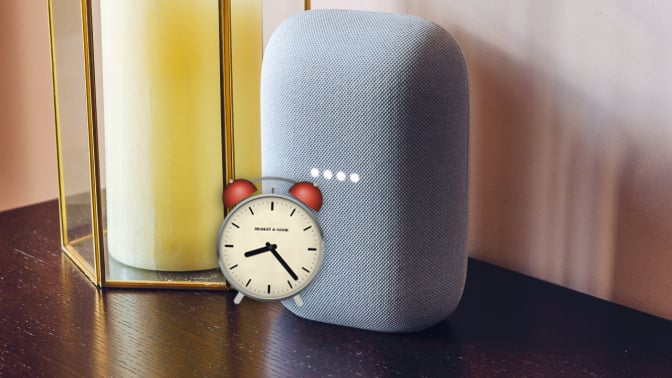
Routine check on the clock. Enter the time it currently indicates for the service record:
8:23
